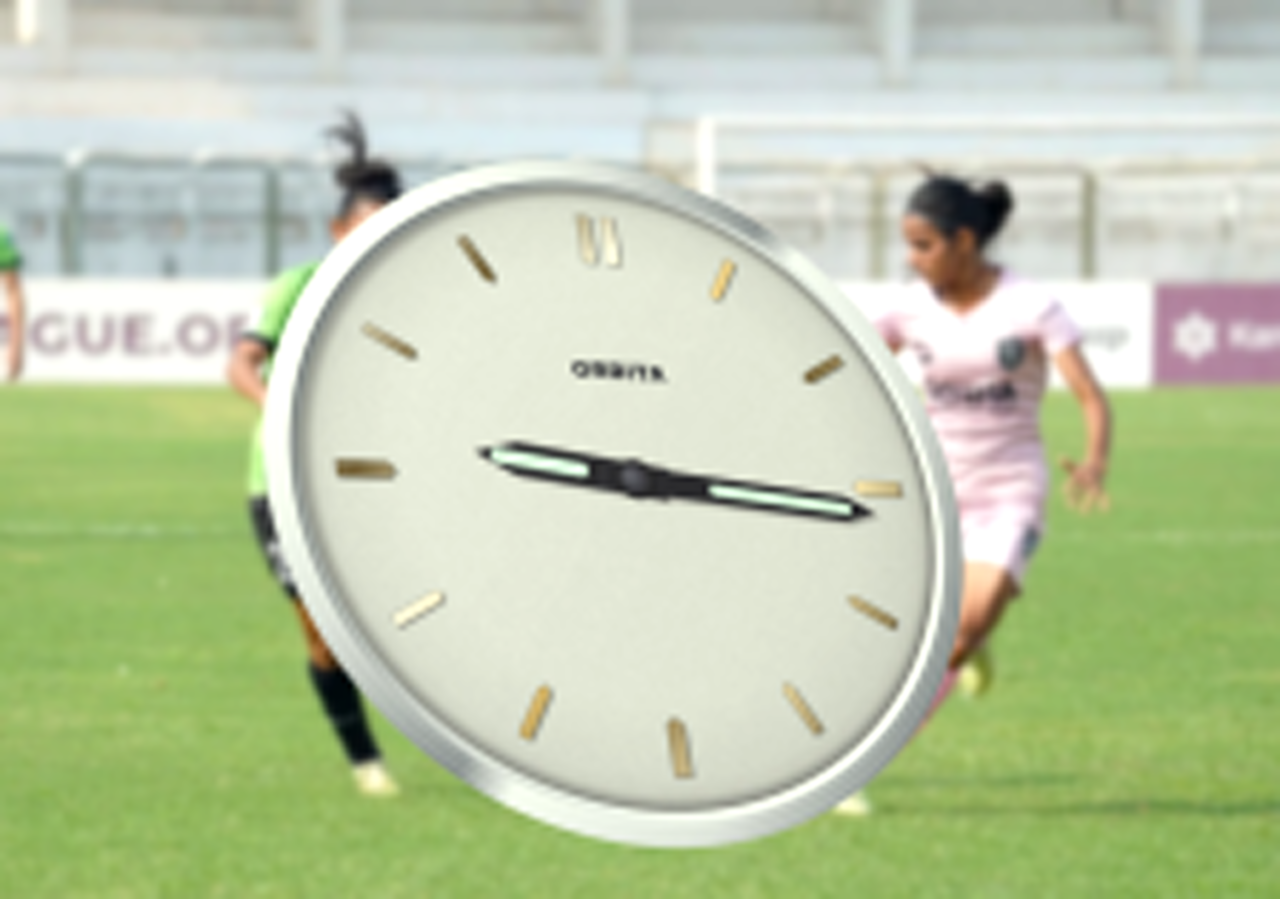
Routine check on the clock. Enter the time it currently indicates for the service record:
9:16
